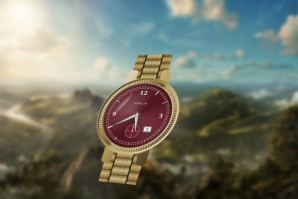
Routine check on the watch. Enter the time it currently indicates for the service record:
5:40
